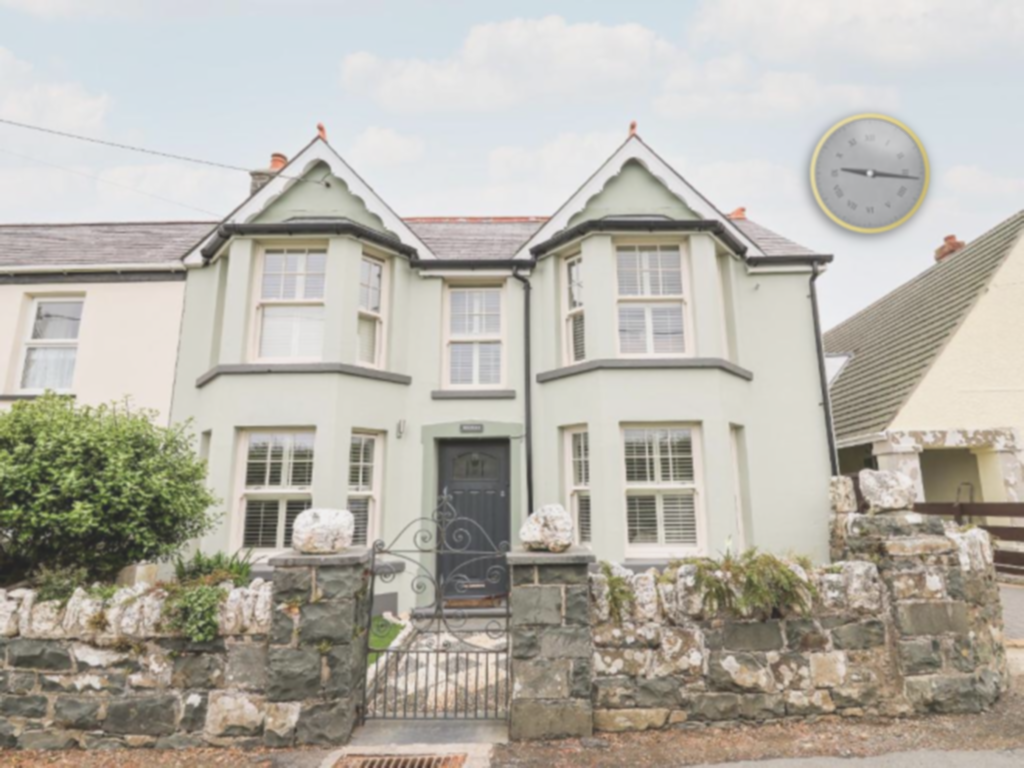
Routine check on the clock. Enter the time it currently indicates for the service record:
9:16
